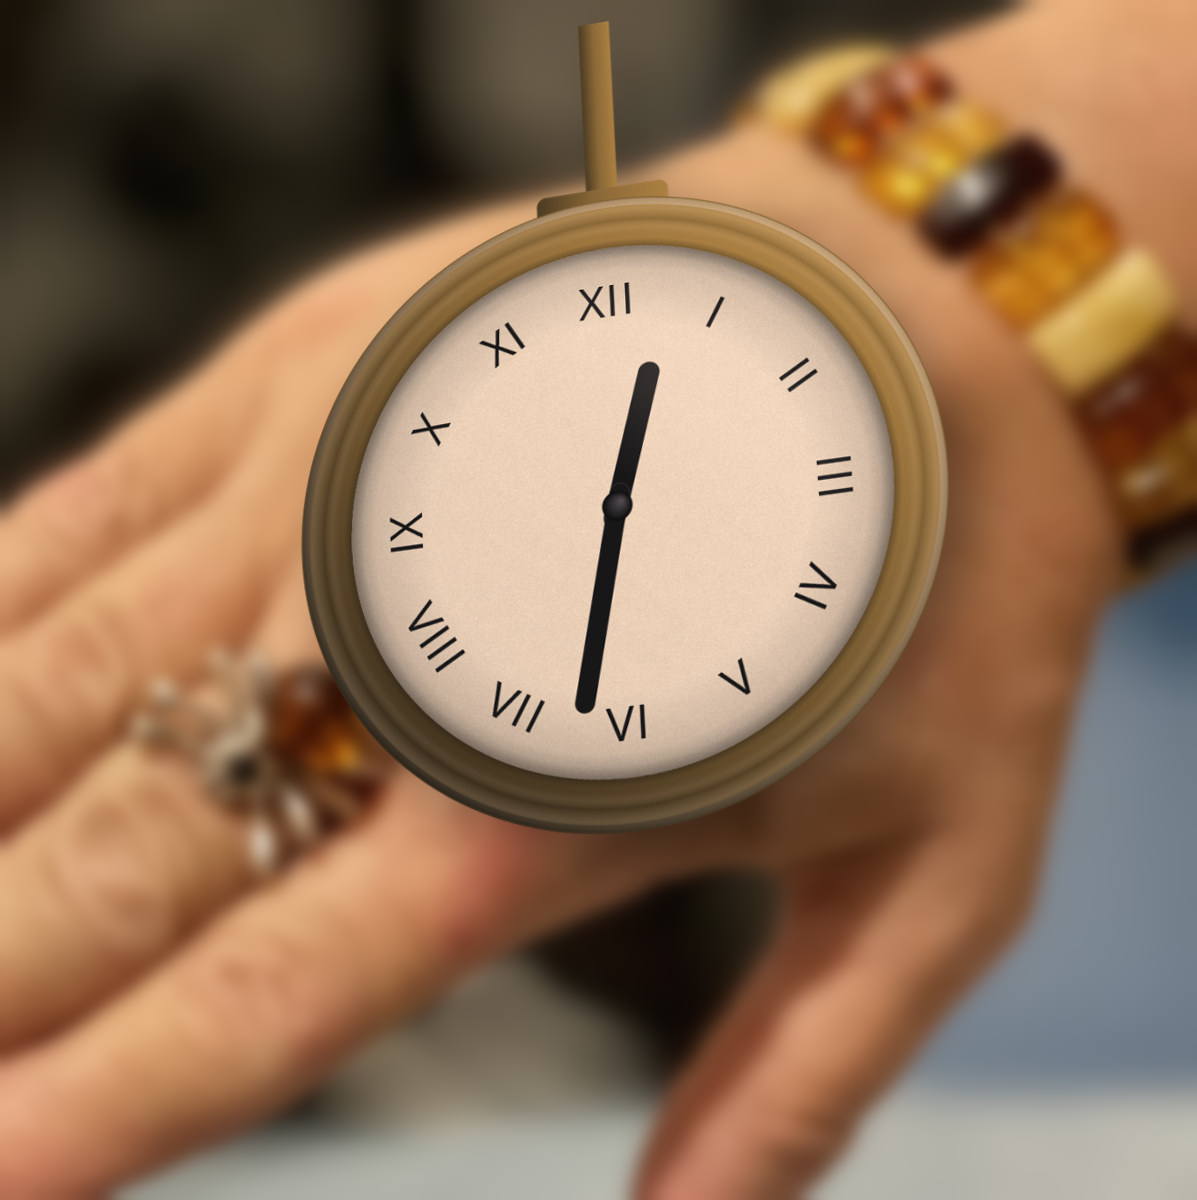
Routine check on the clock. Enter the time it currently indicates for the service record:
12:32
